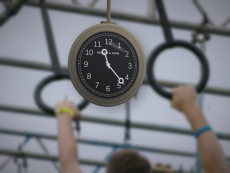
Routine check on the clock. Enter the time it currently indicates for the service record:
11:23
